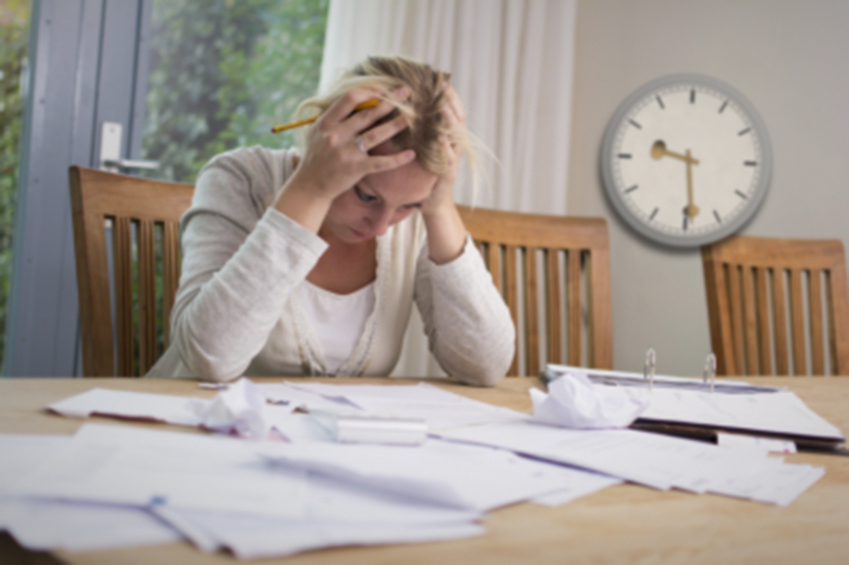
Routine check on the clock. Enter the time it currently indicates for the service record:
9:29
